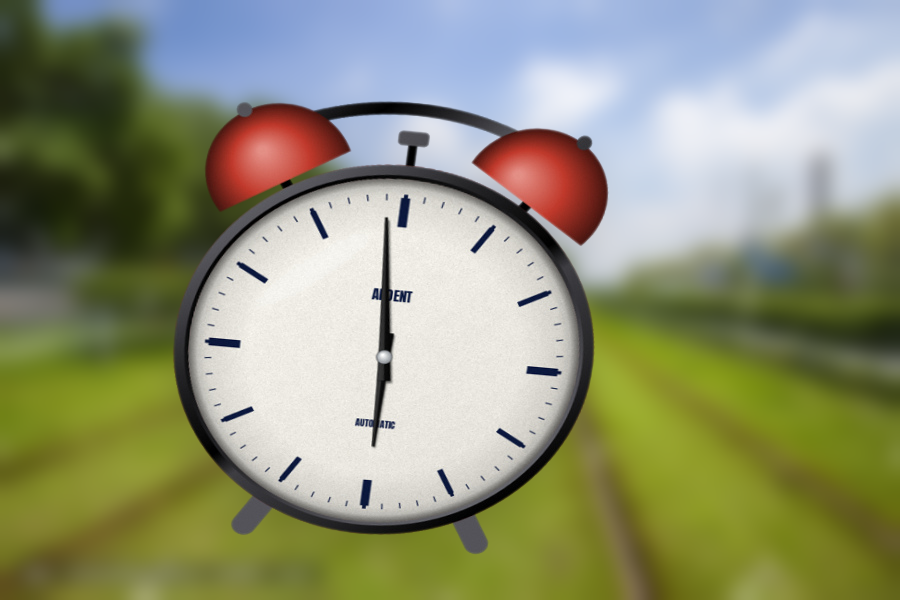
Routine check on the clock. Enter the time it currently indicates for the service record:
5:59
